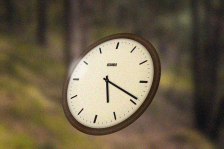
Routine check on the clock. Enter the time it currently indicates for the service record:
5:19
